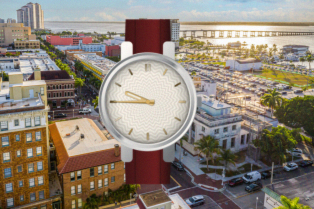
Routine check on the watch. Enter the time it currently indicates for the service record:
9:45
